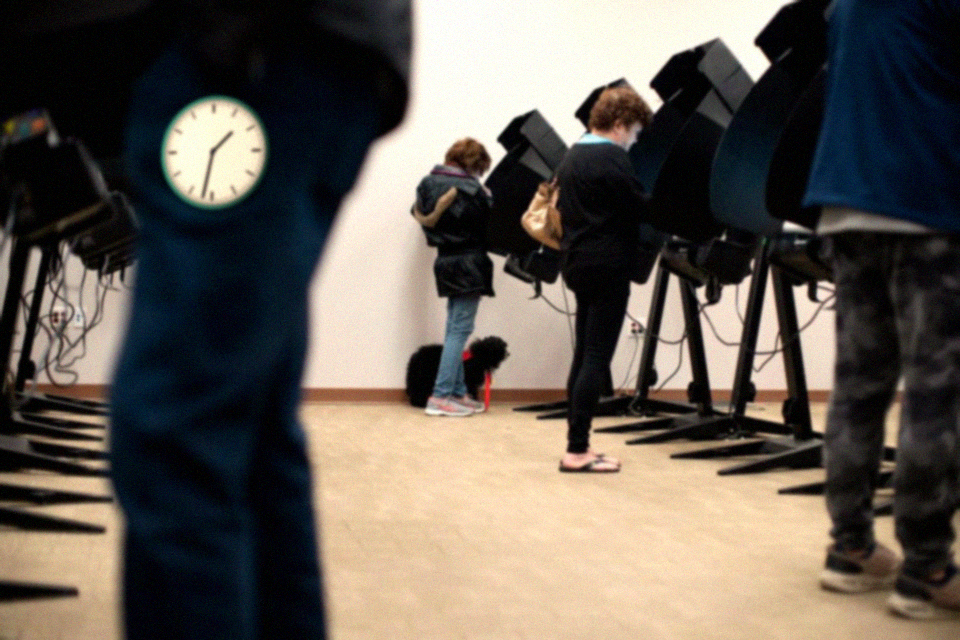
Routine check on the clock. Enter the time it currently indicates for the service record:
1:32
